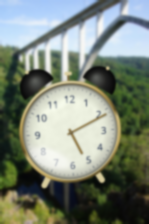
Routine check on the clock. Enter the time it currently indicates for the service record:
5:11
